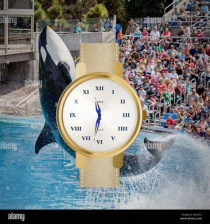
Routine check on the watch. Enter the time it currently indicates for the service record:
11:32
